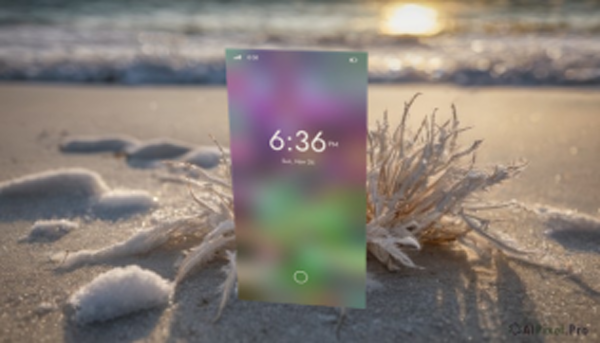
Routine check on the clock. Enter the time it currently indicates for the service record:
6:36
